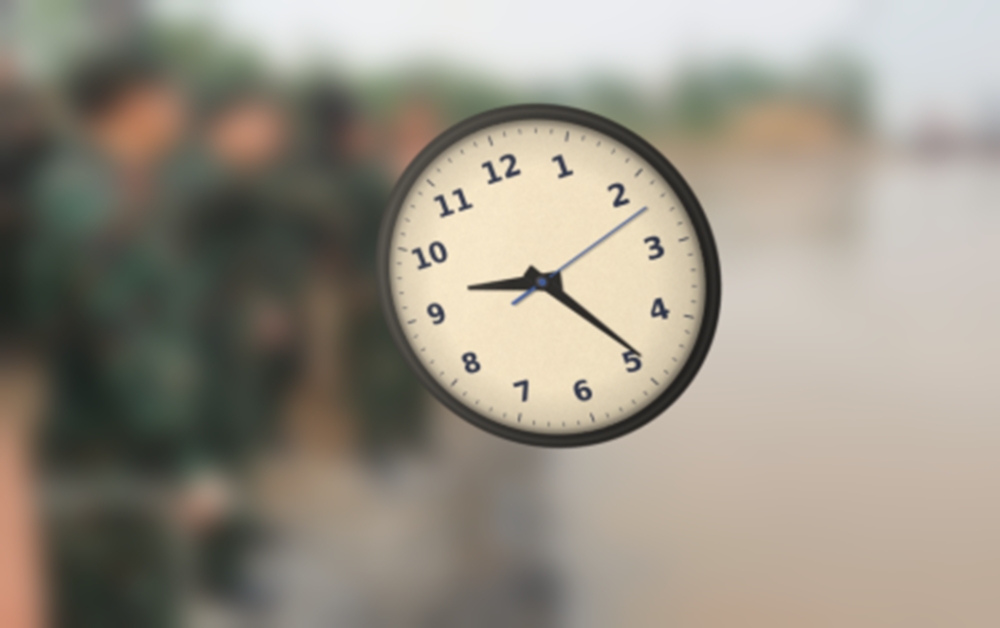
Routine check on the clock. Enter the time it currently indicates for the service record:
9:24:12
